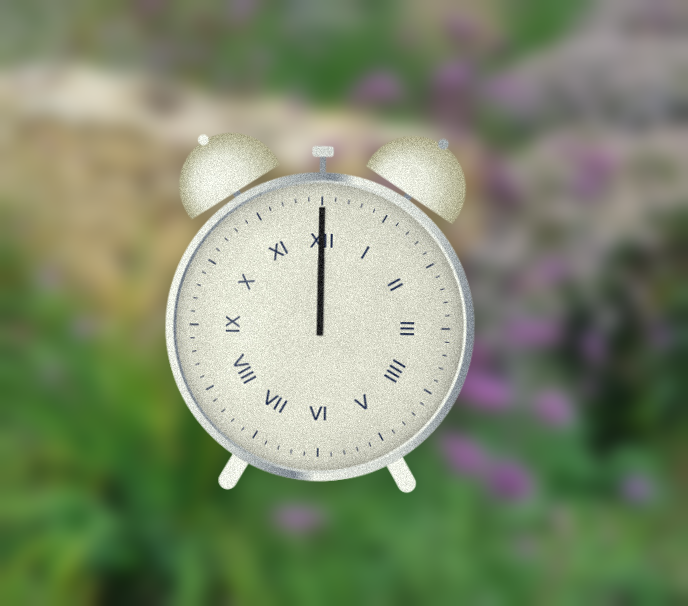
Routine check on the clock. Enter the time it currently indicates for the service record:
12:00
